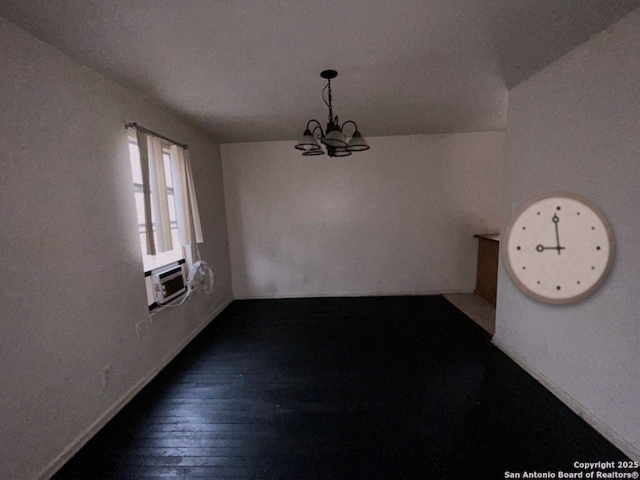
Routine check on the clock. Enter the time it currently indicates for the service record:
8:59
